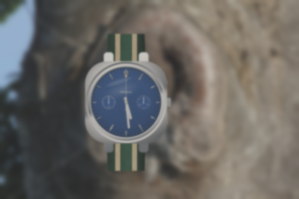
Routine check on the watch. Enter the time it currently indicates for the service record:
5:29
